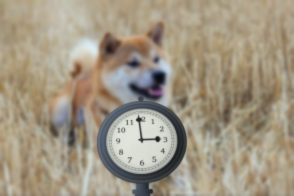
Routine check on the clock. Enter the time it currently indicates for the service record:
2:59
